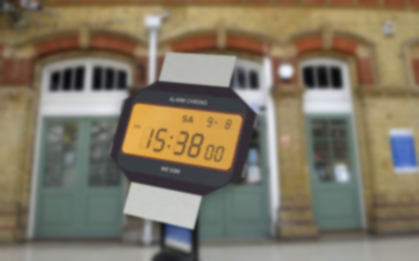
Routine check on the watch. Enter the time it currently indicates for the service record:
15:38:00
